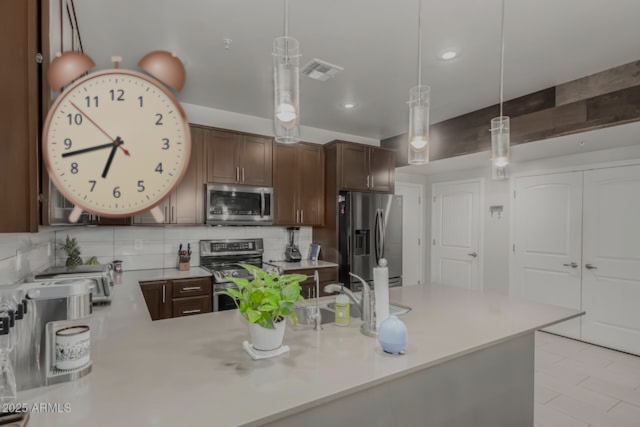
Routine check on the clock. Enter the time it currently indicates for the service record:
6:42:52
